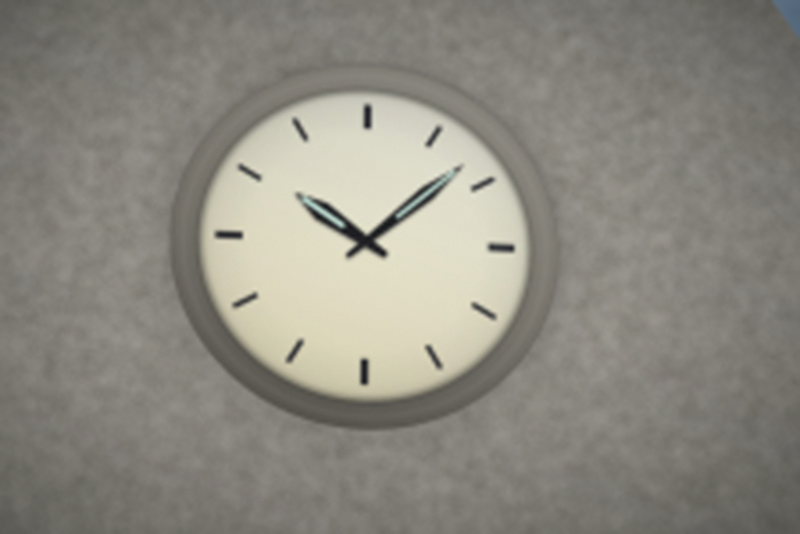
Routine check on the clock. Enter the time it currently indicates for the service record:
10:08
